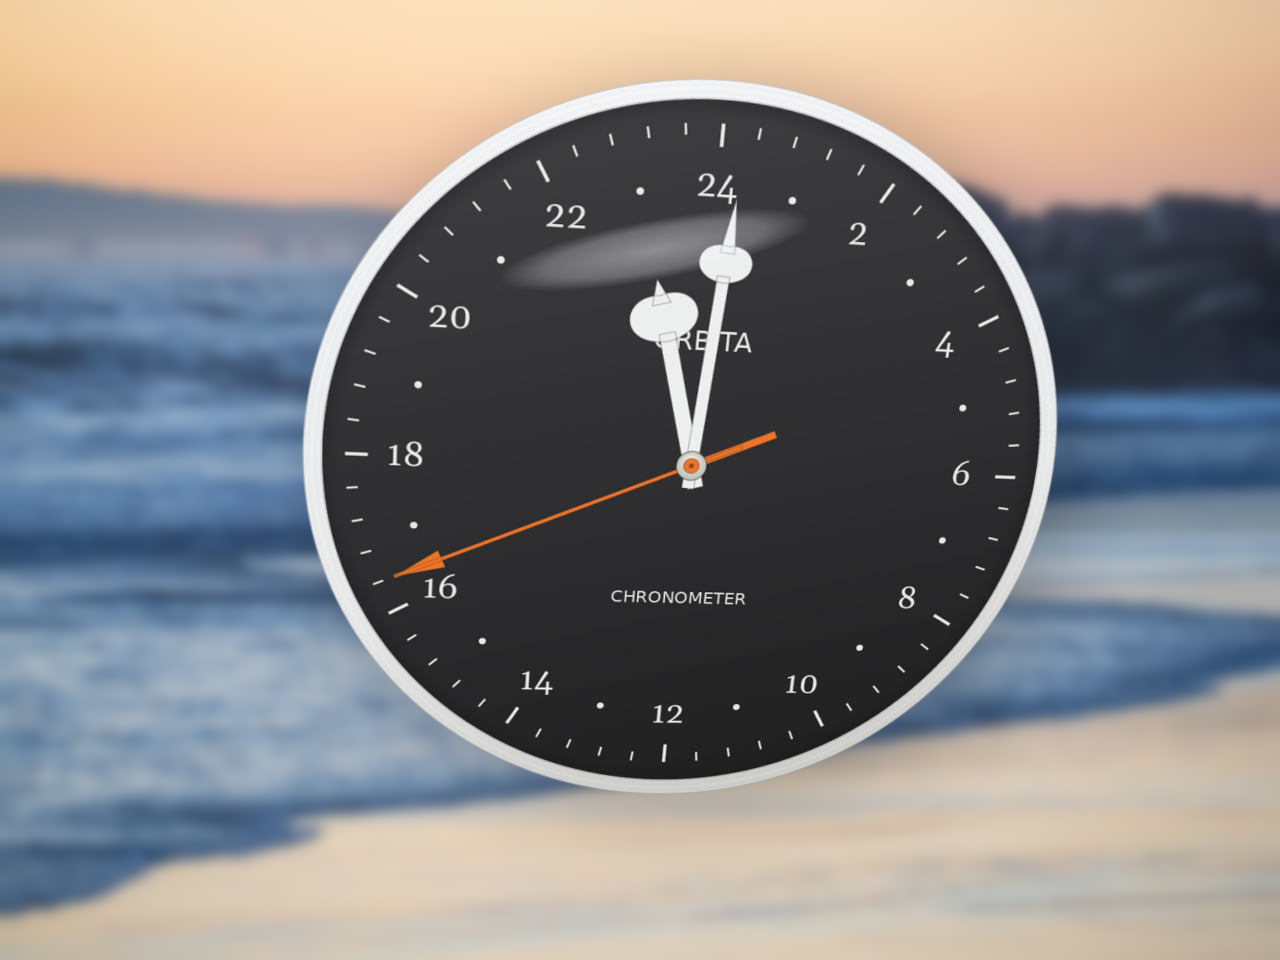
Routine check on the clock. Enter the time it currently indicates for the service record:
23:00:41
